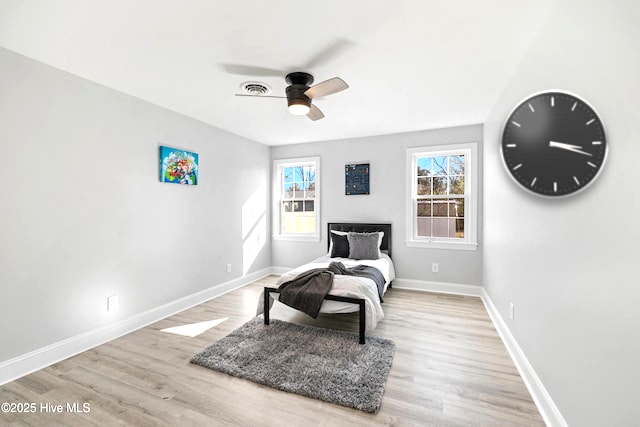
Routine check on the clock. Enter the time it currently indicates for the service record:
3:18
